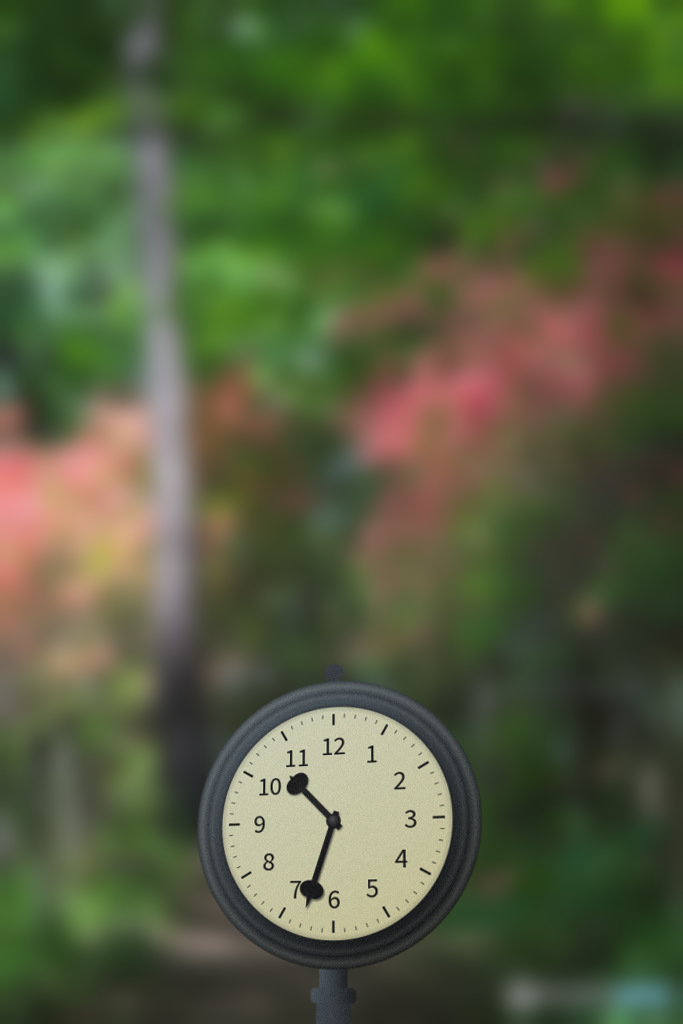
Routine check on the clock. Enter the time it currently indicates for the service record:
10:33
